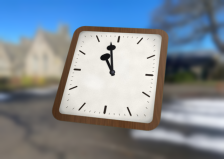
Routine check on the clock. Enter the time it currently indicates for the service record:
10:58
